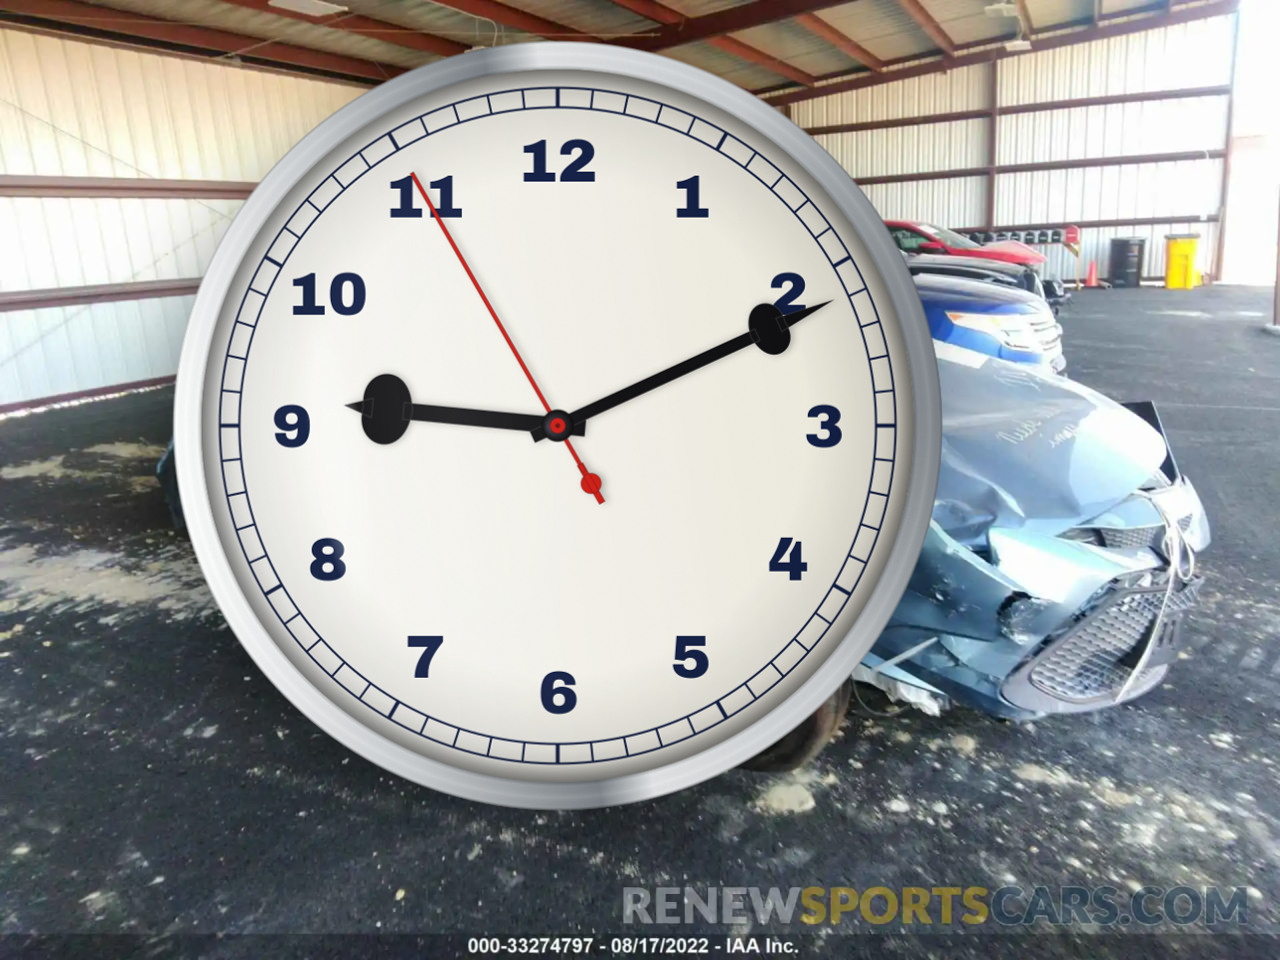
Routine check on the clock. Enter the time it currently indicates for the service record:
9:10:55
